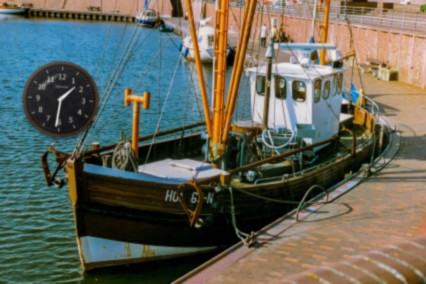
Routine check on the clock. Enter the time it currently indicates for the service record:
1:31
